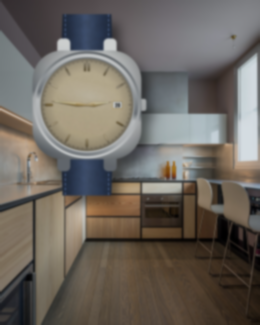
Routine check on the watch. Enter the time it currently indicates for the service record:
2:46
